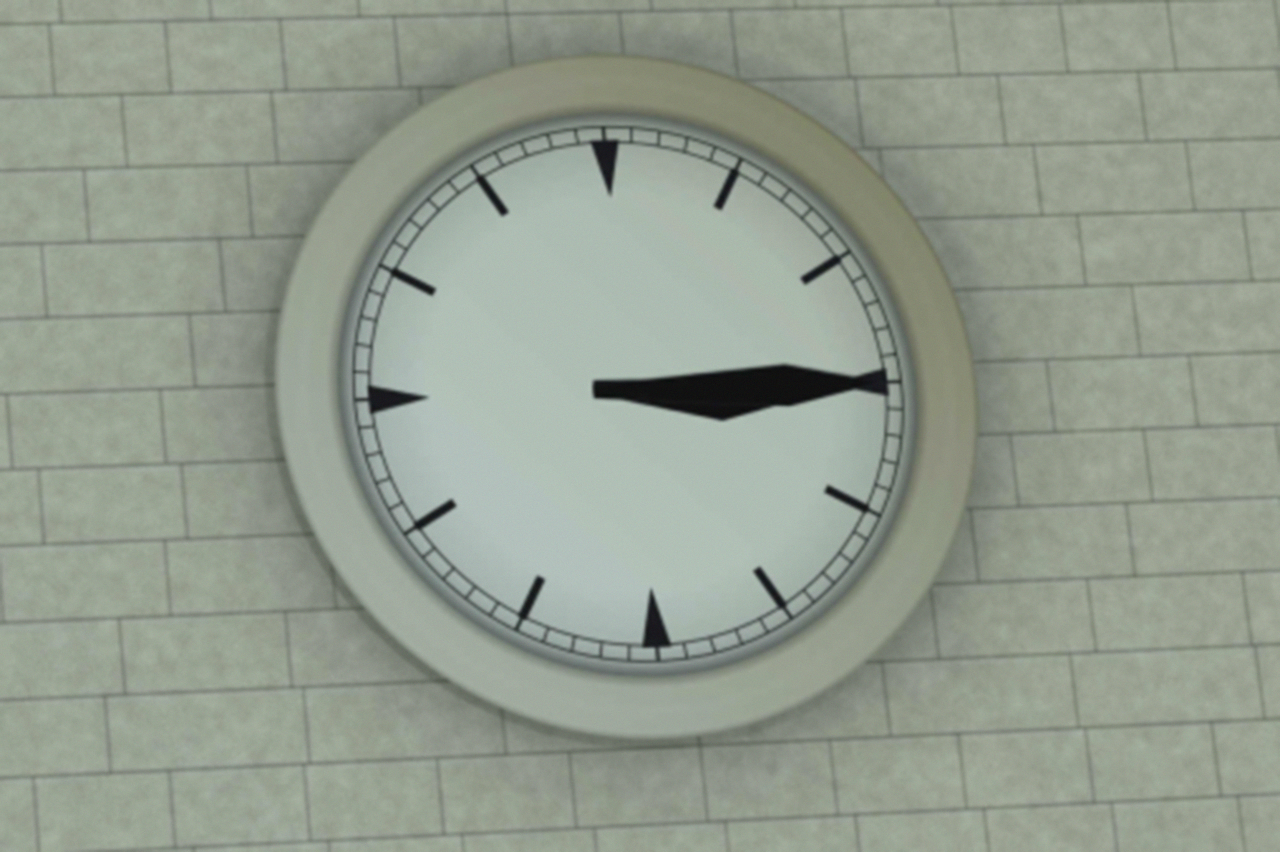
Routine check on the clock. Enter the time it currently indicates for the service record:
3:15
